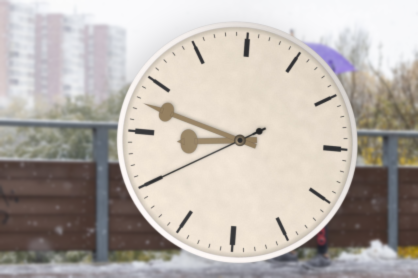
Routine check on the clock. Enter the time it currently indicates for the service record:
8:47:40
